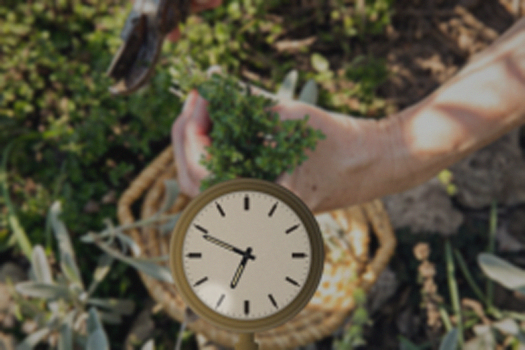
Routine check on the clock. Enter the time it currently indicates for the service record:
6:49
